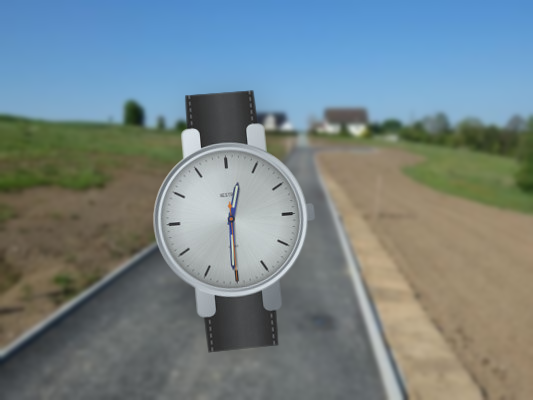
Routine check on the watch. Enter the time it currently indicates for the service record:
12:30:30
